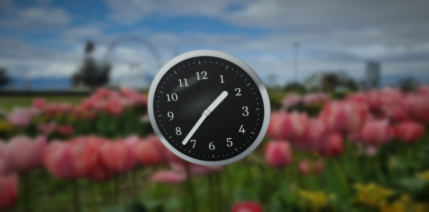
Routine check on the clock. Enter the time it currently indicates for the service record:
1:37
